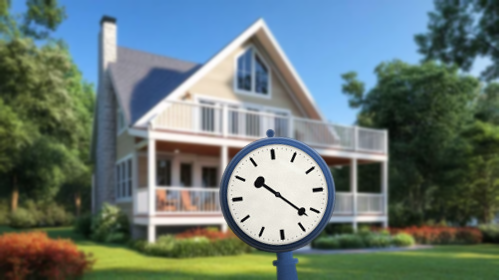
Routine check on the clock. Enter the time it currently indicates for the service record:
10:22
